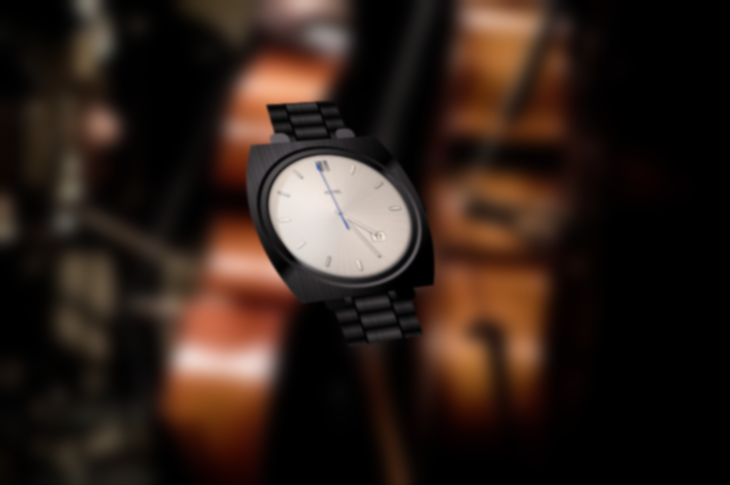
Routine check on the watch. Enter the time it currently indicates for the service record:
4:25:59
